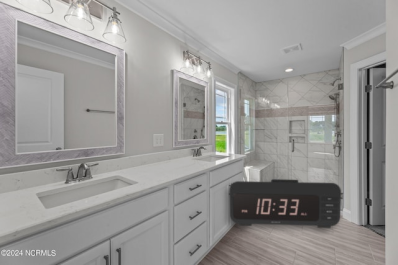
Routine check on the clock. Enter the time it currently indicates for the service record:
10:33
